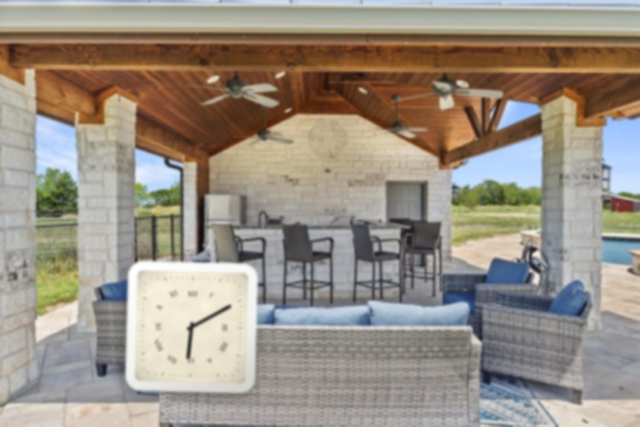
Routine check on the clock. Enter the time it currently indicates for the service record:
6:10
